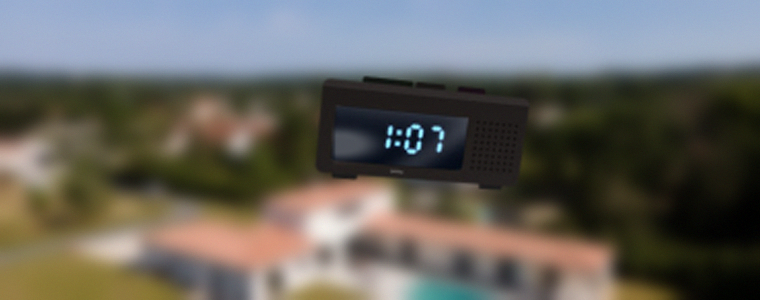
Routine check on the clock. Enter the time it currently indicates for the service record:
1:07
